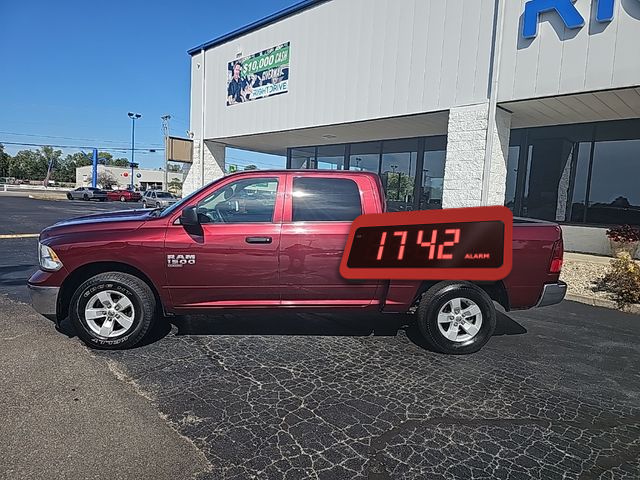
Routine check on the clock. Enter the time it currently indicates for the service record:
17:42
